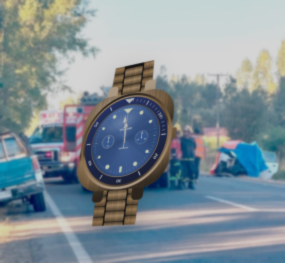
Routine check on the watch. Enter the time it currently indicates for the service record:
11:59
